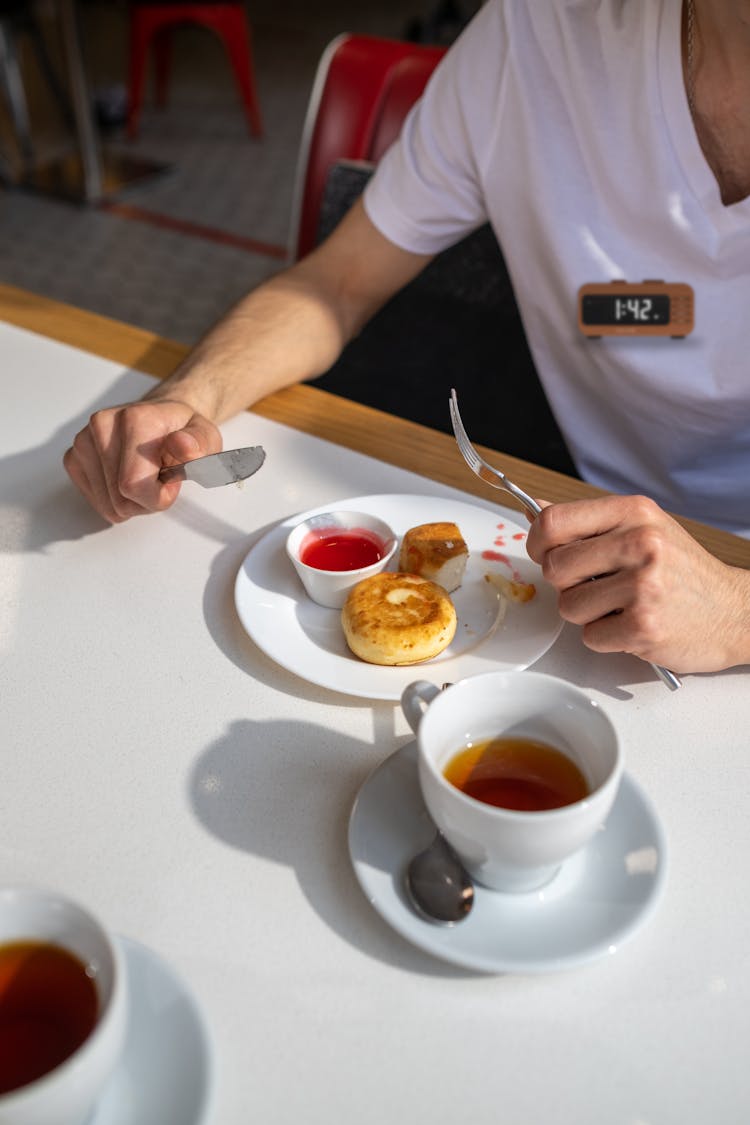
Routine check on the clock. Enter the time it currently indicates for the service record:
1:42
